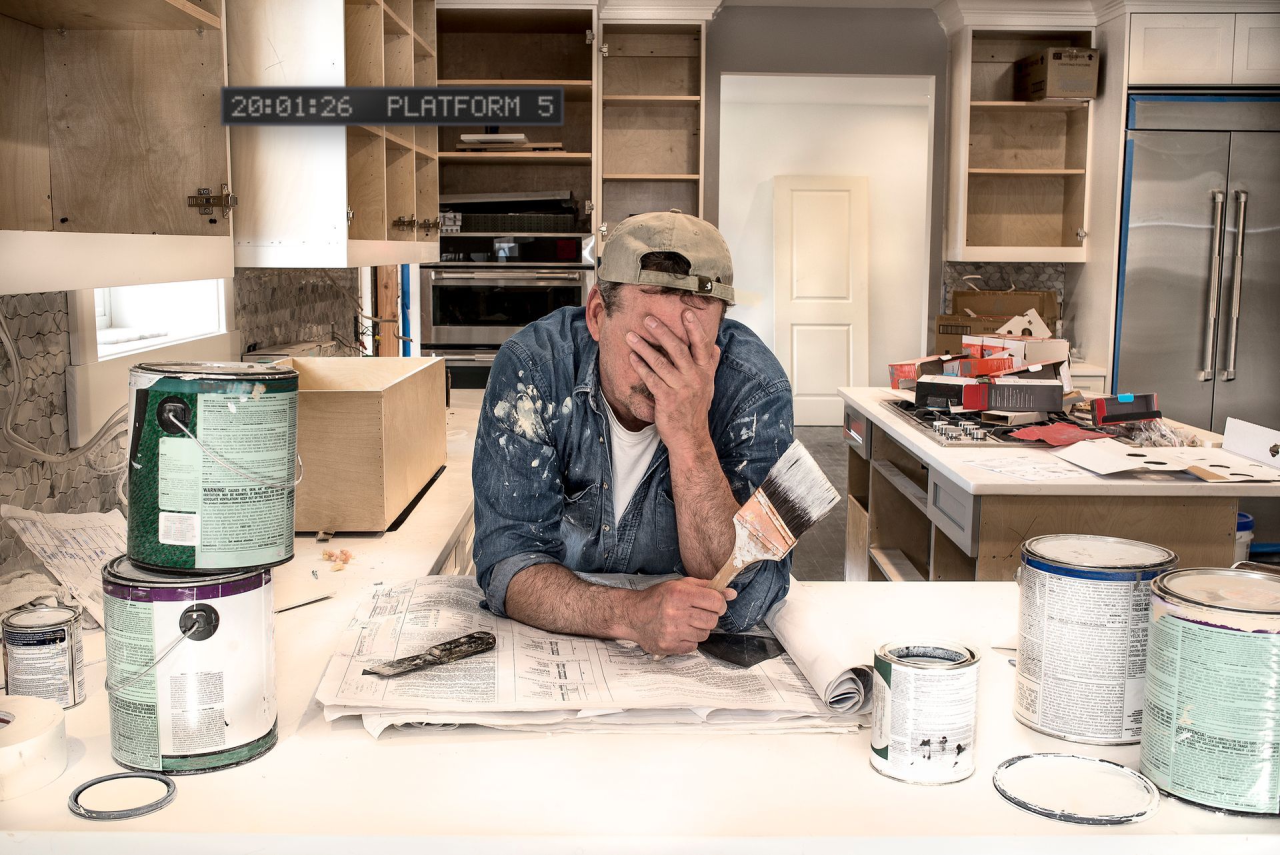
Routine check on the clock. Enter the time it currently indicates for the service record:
20:01:26
